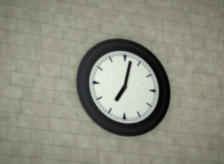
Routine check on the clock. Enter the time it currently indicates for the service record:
7:02
